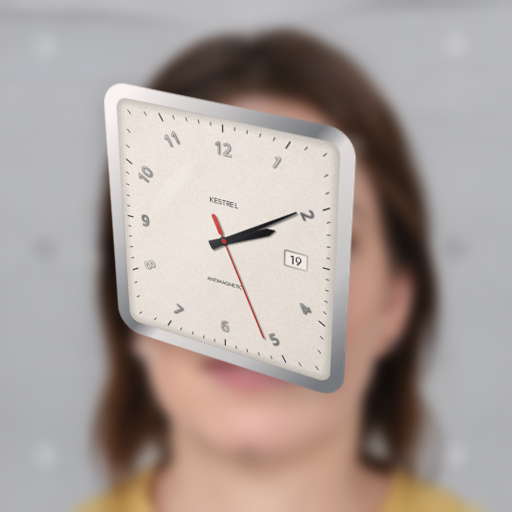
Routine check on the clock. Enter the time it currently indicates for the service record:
2:09:26
